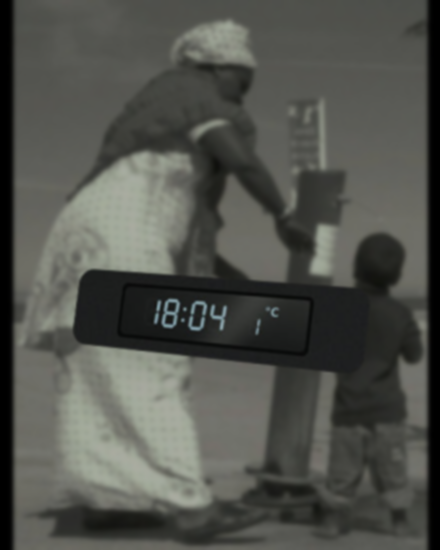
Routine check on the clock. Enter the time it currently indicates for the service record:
18:04
